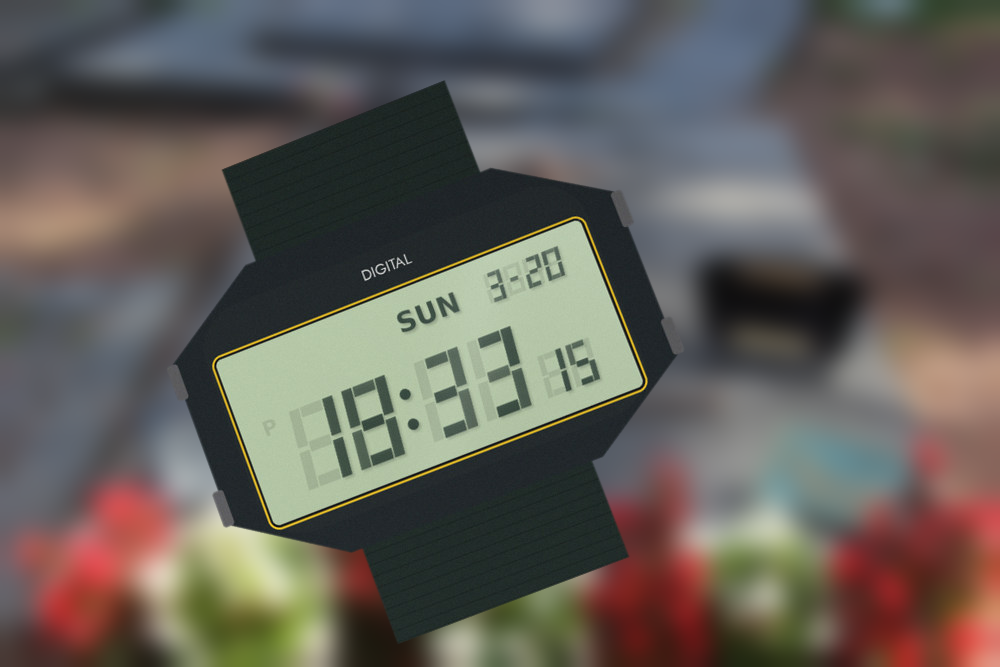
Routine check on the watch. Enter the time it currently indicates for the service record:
18:33:15
